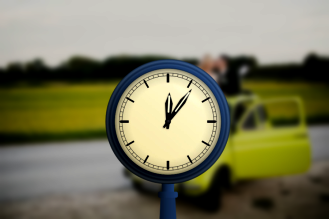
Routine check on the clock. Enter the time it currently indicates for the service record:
12:06
